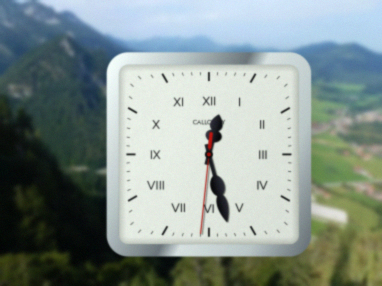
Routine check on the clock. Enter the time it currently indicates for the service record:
12:27:31
